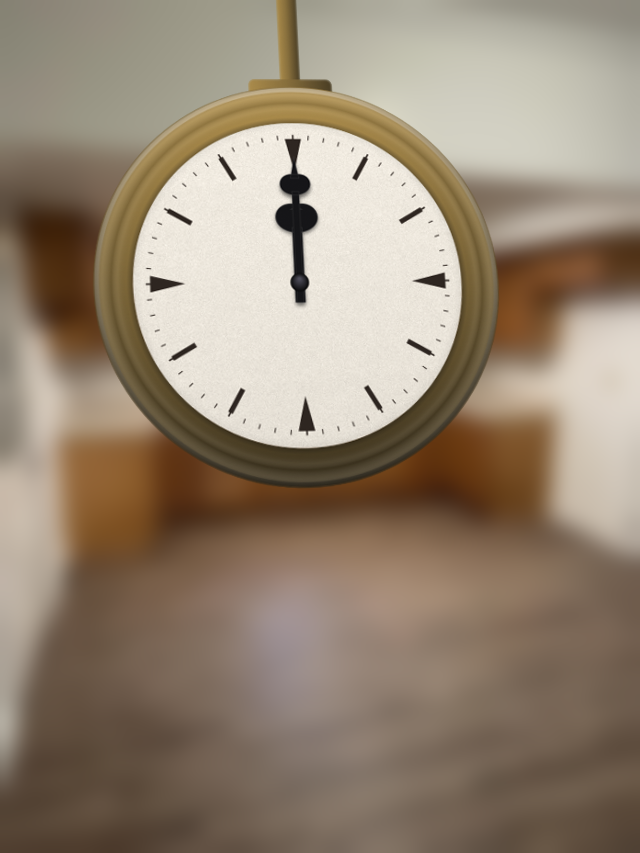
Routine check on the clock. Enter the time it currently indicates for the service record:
12:00
